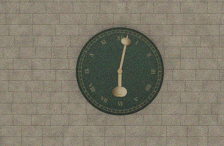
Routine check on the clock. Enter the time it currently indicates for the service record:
6:02
